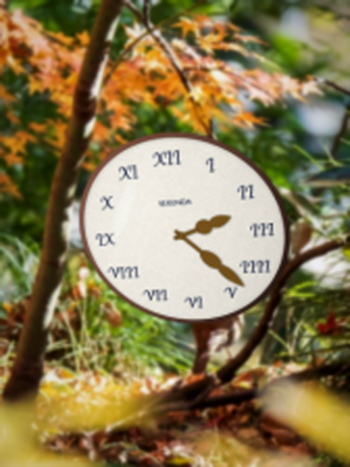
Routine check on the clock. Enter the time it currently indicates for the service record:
2:23
